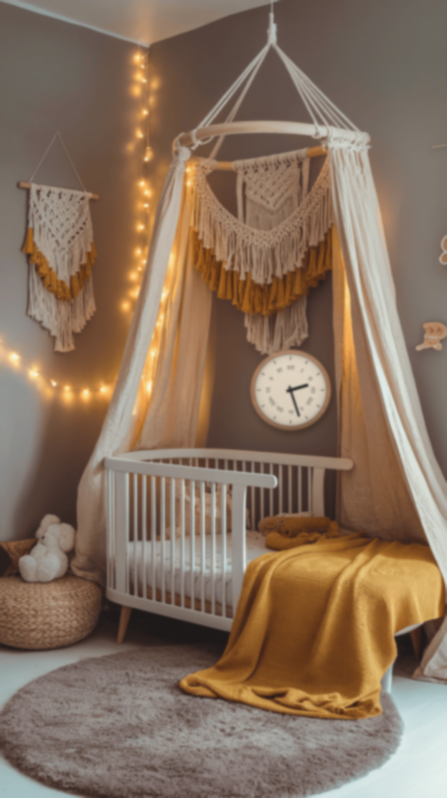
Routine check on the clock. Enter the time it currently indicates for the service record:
2:27
